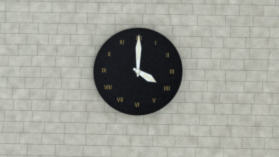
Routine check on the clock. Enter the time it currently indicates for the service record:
4:00
